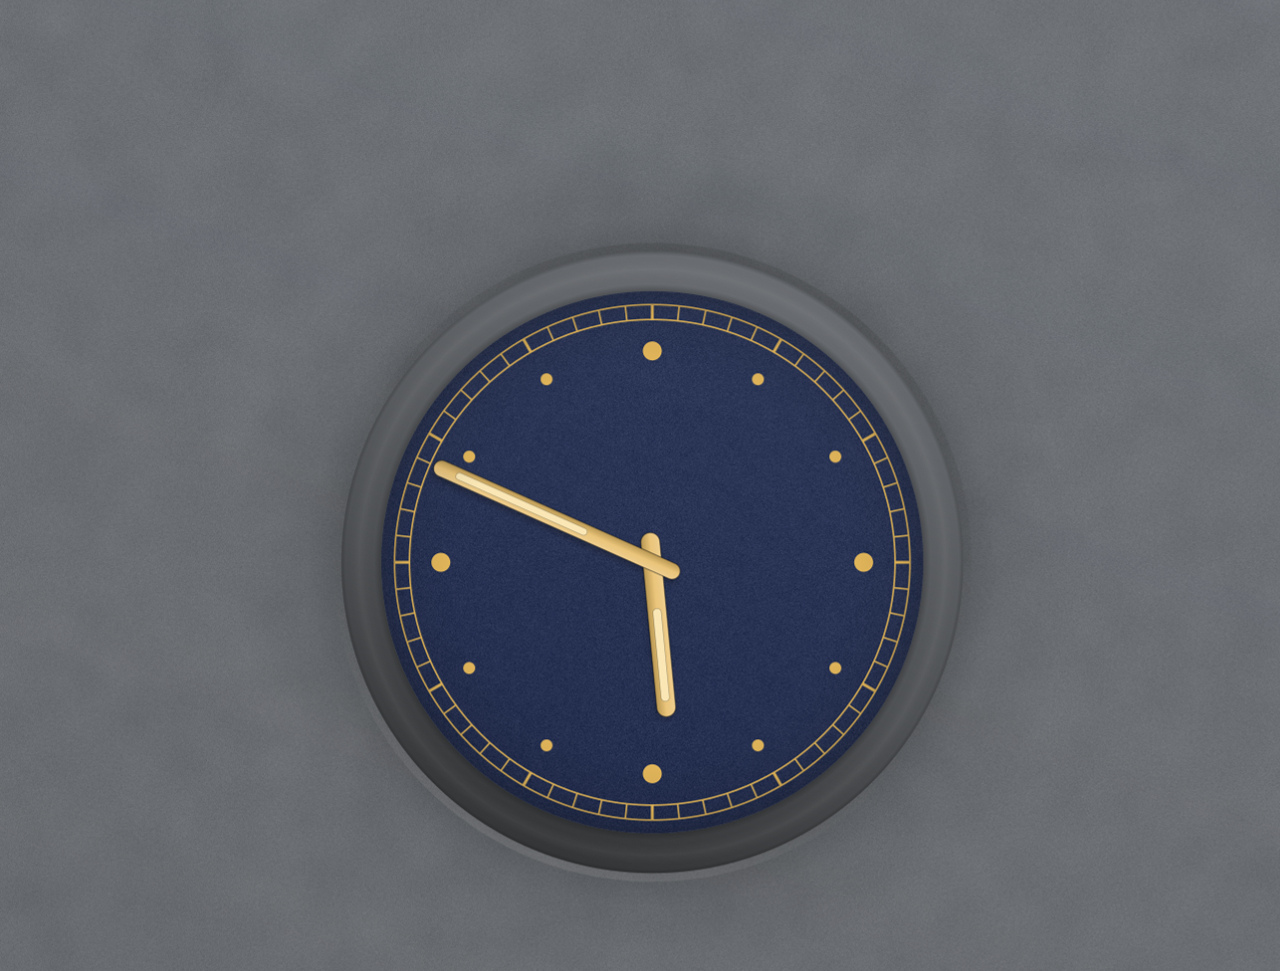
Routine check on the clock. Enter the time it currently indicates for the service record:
5:49
